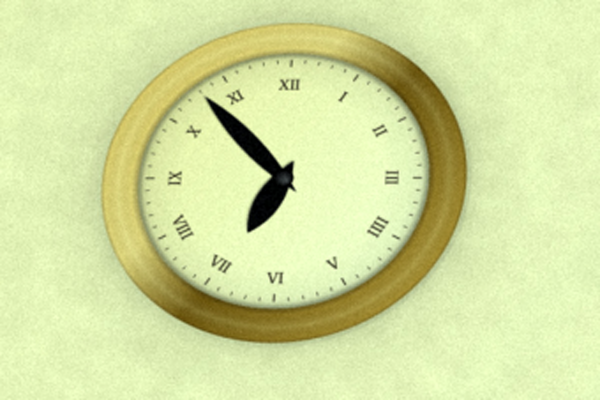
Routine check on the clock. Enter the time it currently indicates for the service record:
6:53
